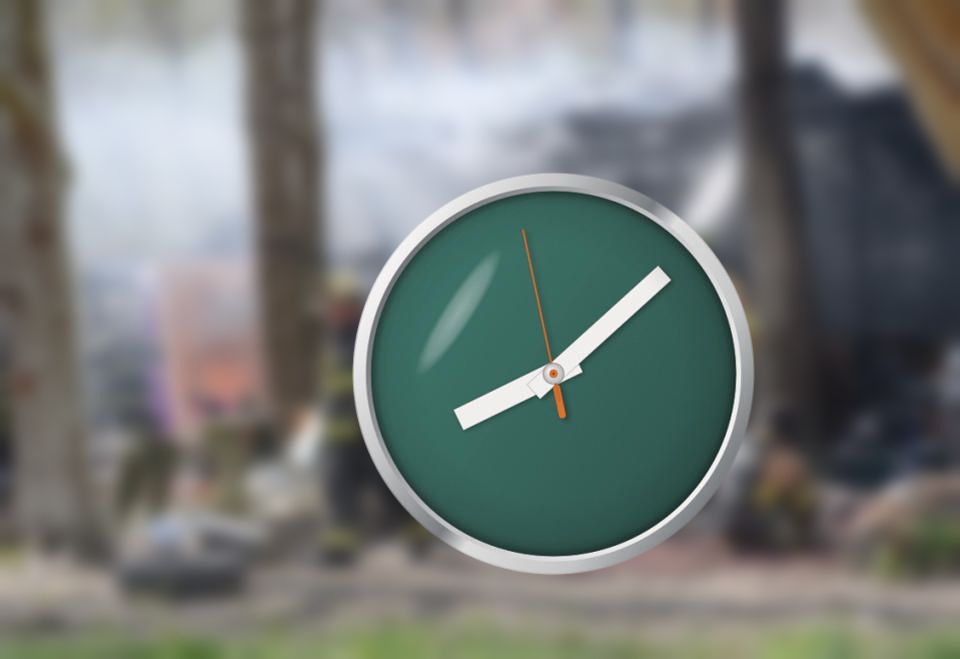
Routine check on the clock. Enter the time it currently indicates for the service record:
8:07:58
